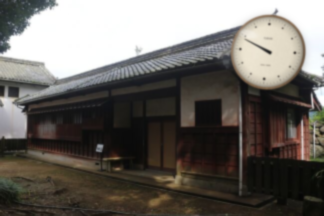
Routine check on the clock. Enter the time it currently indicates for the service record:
9:49
